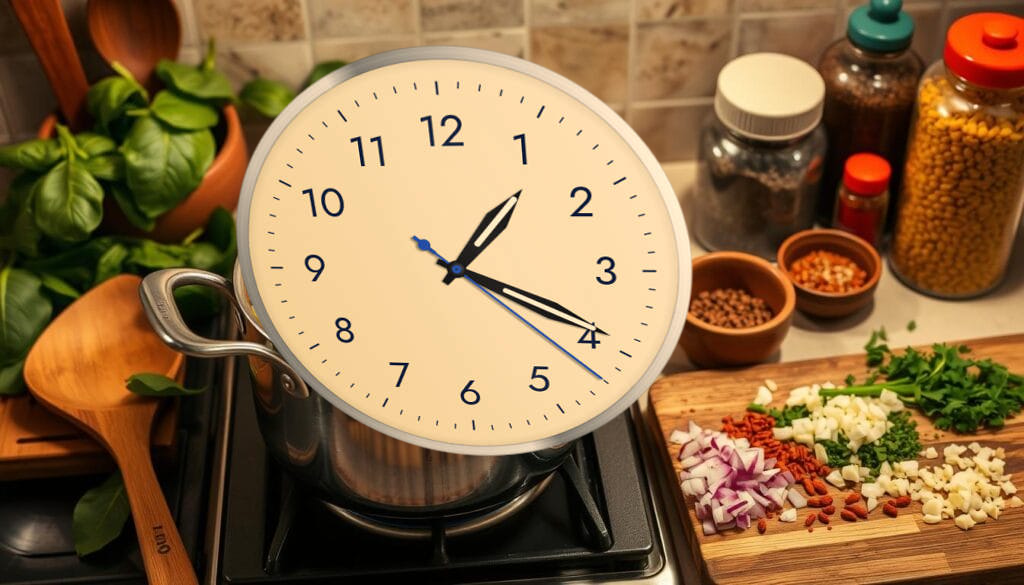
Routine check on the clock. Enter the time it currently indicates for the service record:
1:19:22
